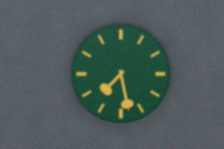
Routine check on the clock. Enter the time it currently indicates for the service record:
7:28
